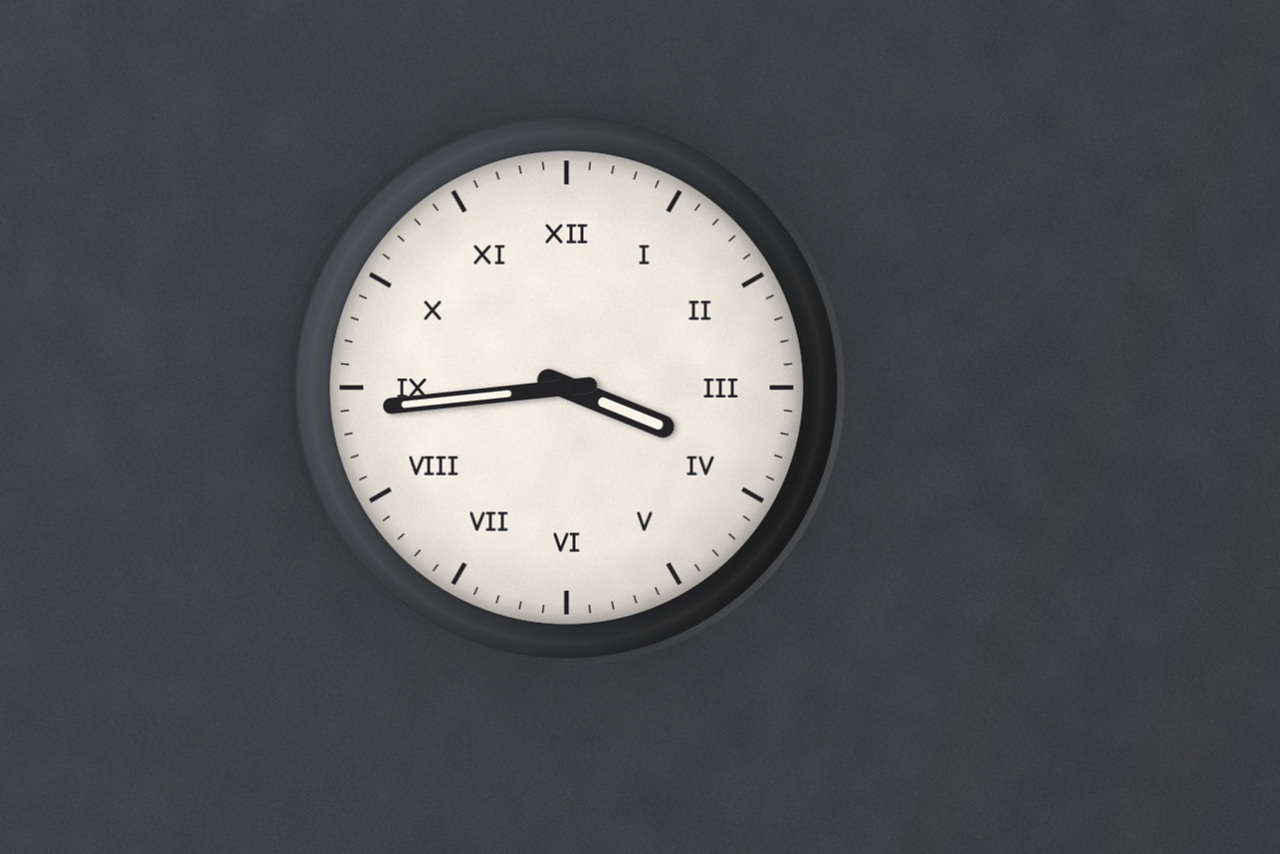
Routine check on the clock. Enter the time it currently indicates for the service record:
3:44
